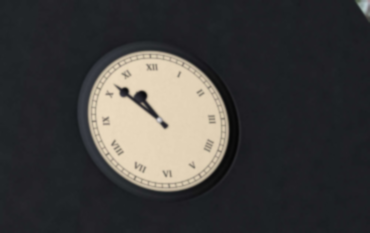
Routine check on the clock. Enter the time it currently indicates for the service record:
10:52
